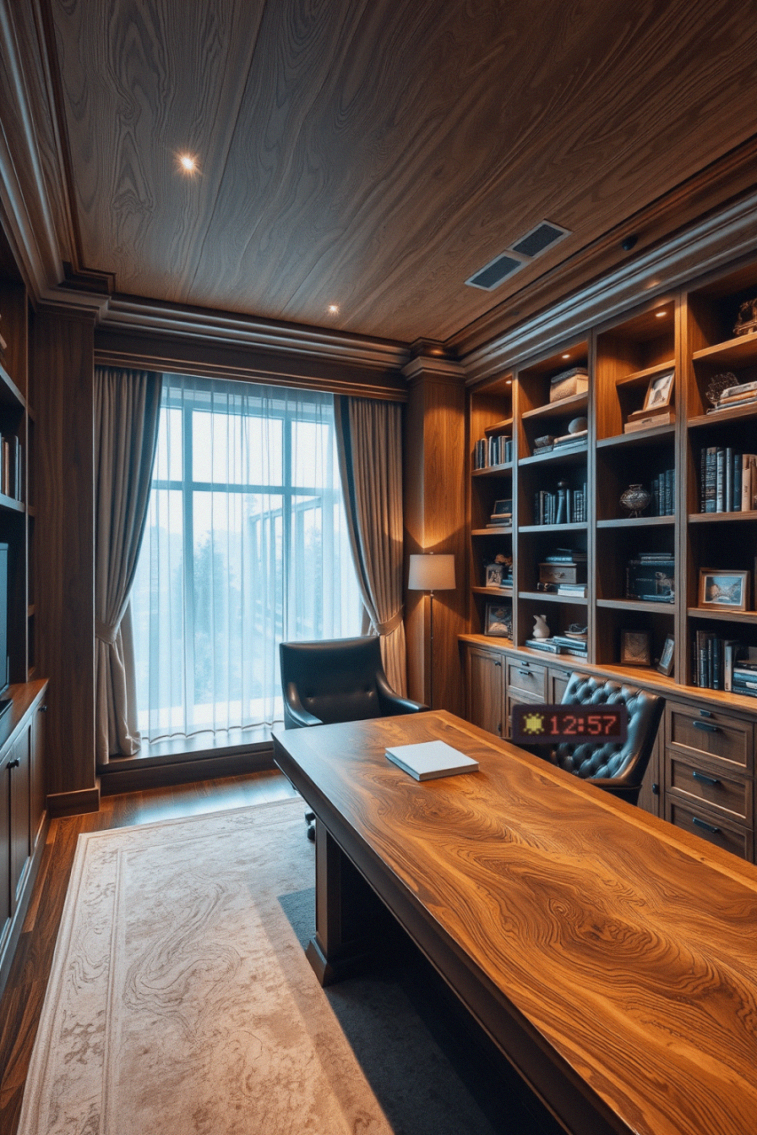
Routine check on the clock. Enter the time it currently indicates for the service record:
12:57
